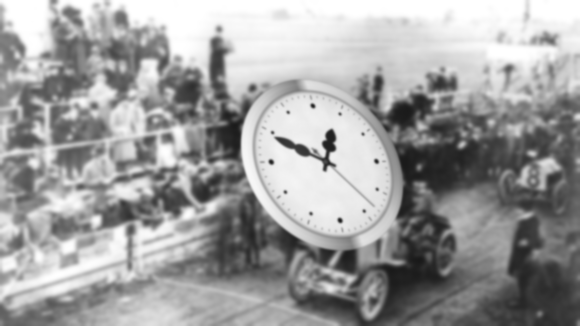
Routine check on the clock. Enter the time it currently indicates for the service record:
12:49:23
